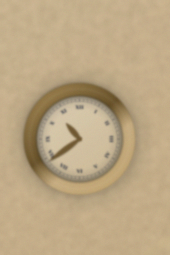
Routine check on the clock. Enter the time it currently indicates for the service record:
10:39
